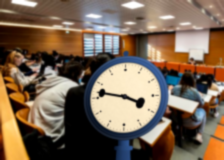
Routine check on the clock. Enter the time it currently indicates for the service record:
3:47
